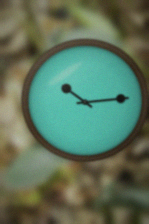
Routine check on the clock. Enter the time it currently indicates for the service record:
10:14
